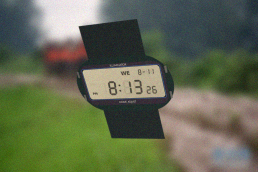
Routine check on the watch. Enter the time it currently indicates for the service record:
8:13:26
